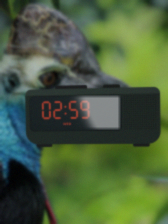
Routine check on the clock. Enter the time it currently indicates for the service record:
2:59
